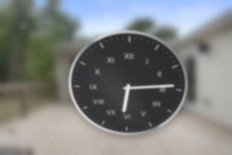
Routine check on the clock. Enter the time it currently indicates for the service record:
6:14
